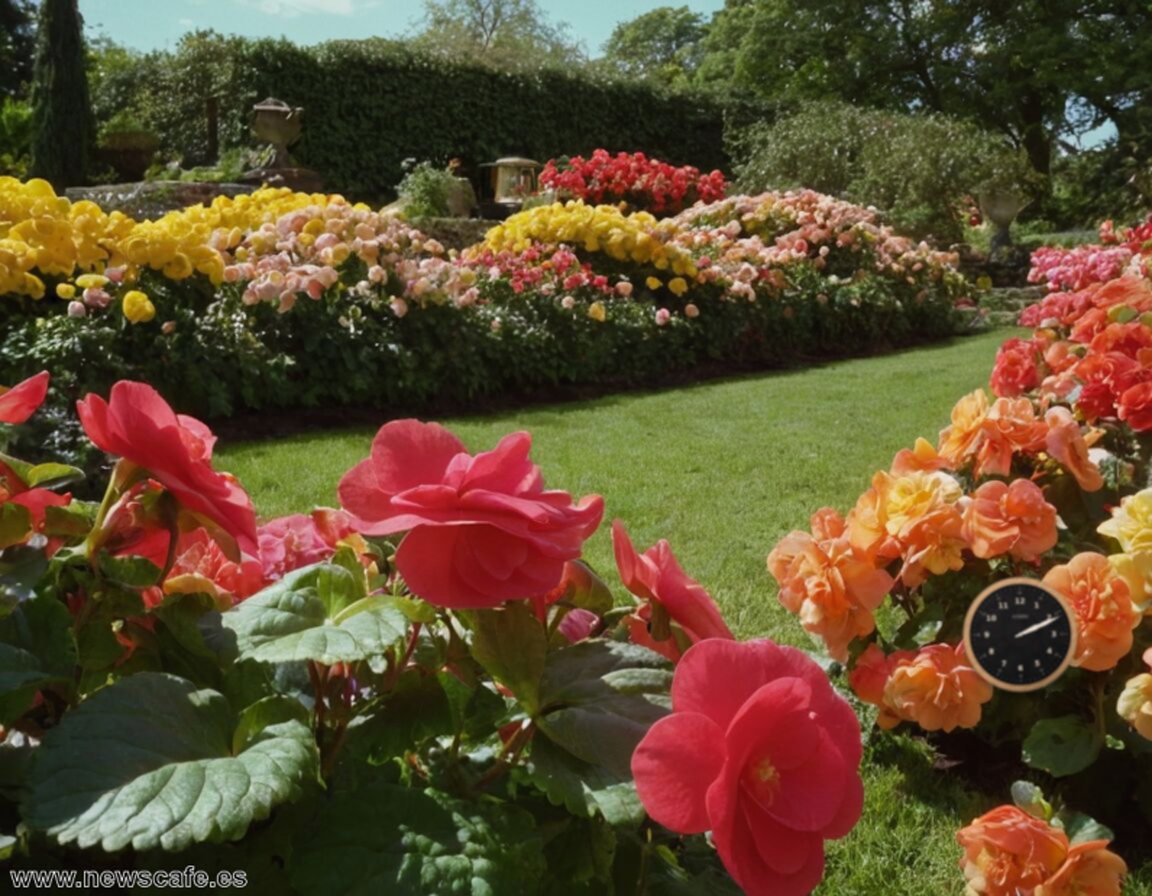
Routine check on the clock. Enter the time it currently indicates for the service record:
2:11
